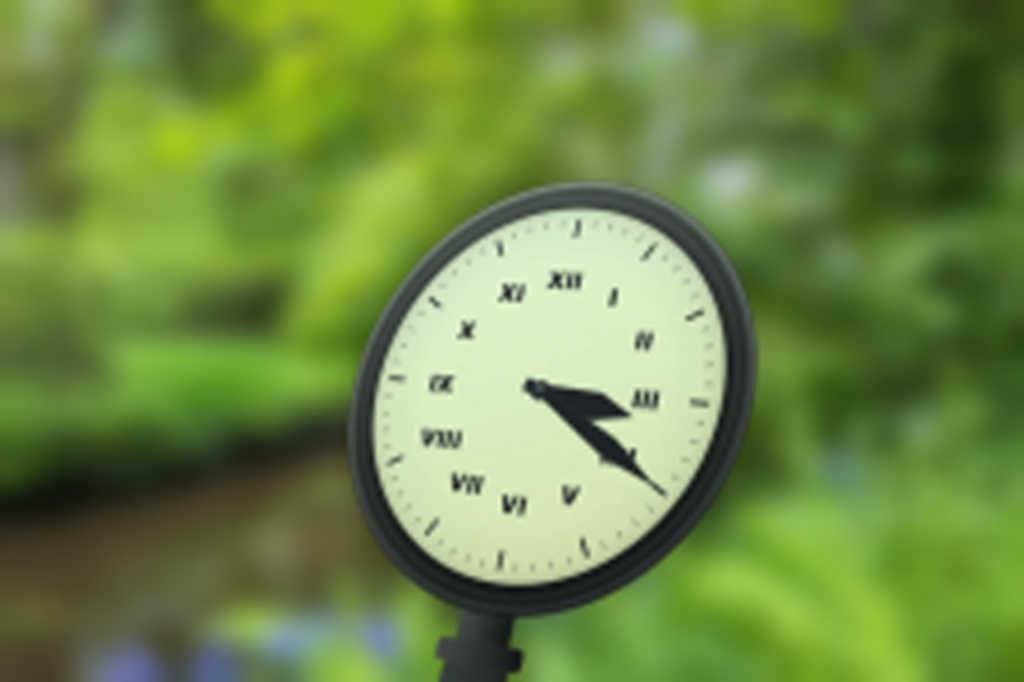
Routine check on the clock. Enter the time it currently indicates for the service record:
3:20
